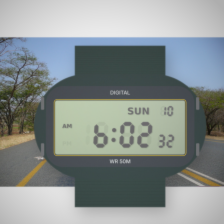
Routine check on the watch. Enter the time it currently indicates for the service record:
6:02:32
